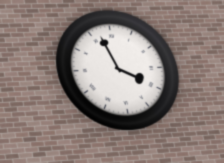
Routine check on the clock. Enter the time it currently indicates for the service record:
3:57
